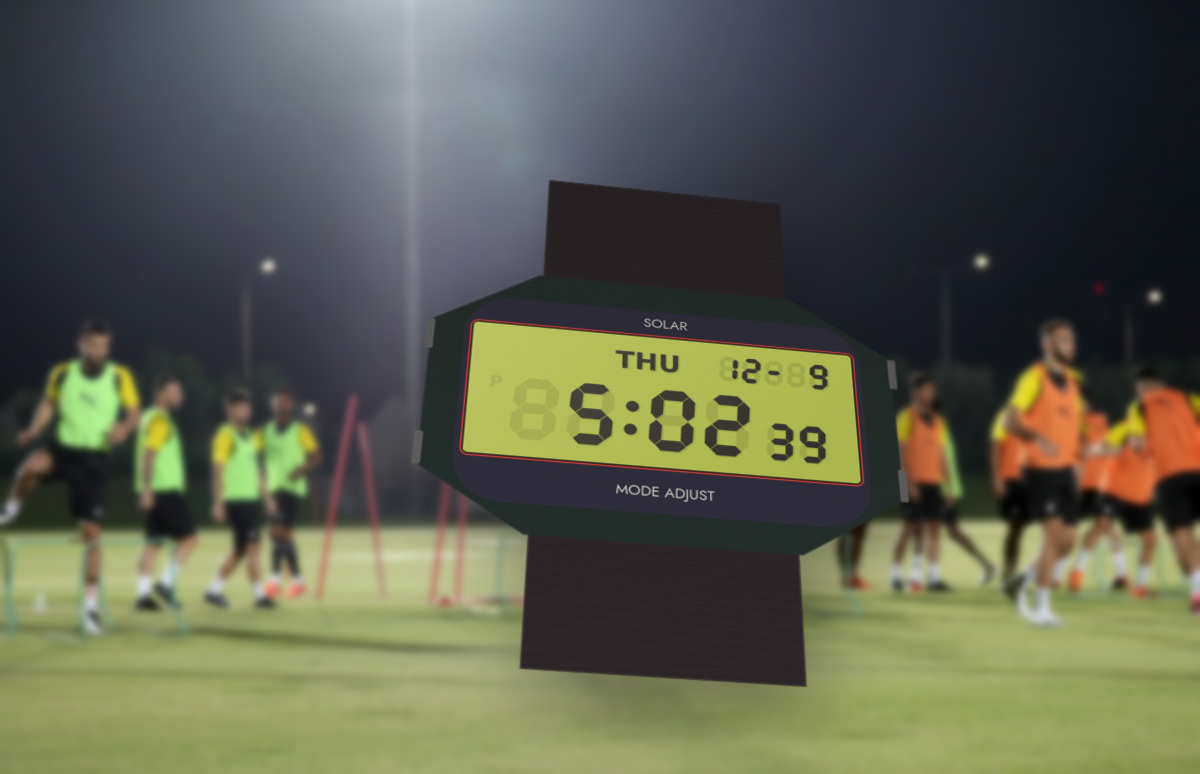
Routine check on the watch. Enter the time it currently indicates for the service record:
5:02:39
